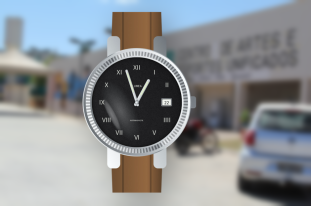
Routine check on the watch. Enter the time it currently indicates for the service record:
12:57
